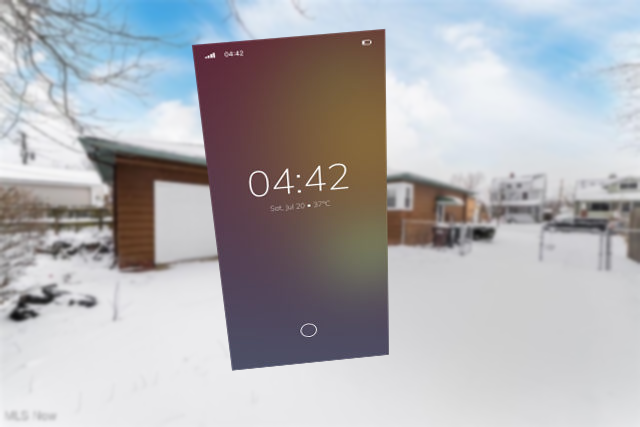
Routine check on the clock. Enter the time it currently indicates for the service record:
4:42
